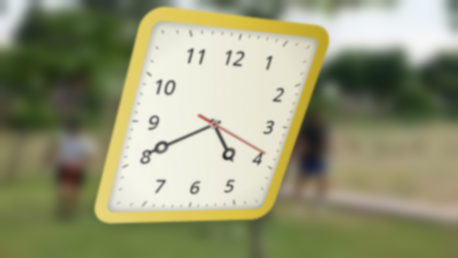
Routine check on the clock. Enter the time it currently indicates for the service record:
4:40:19
